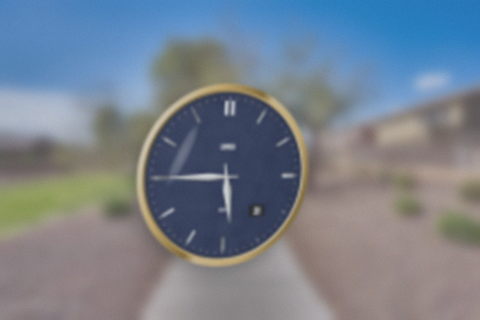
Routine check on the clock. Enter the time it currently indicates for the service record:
5:45
